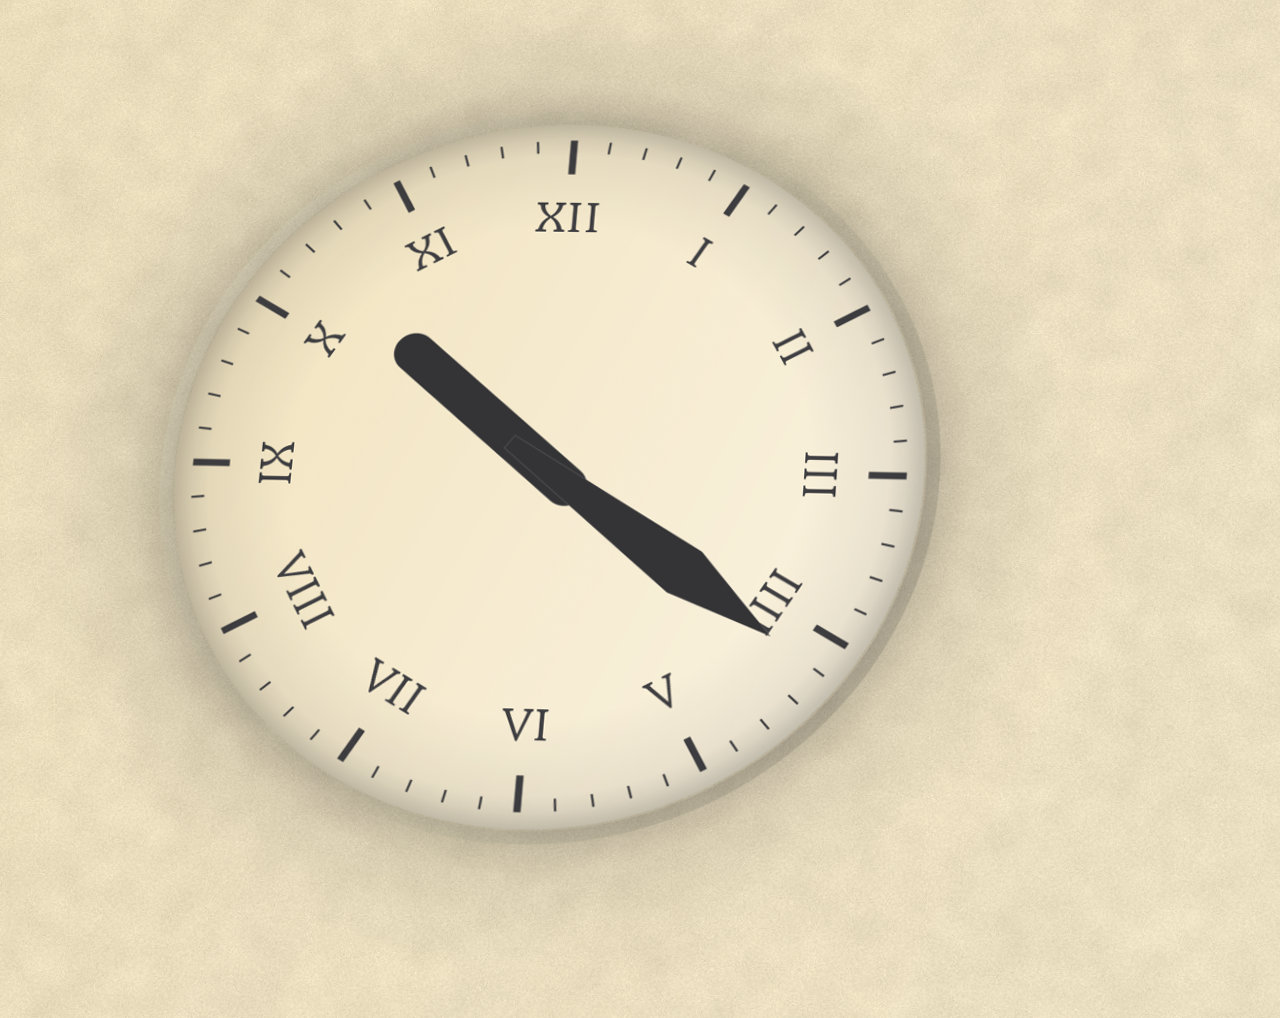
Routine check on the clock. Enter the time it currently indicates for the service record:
10:21
